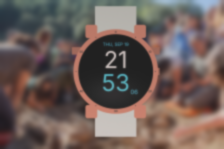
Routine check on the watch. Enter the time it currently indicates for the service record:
21:53
